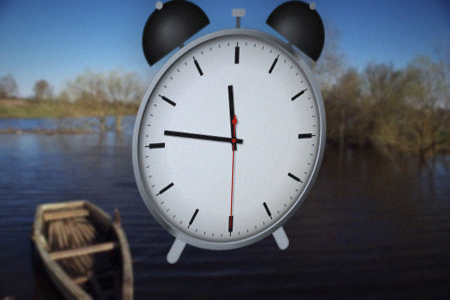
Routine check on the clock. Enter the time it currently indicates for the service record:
11:46:30
